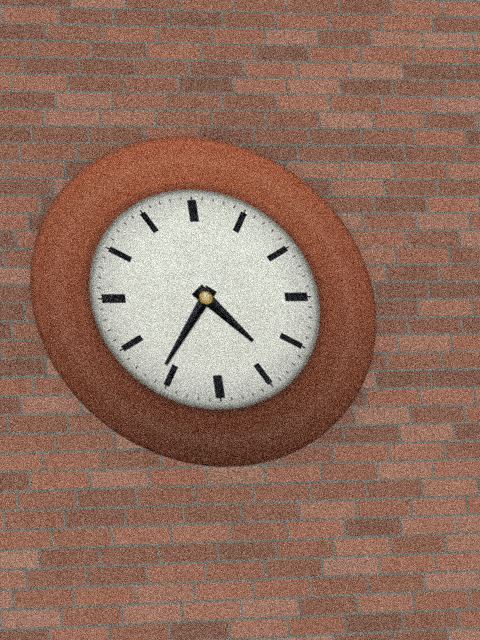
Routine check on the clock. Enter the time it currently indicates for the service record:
4:36
